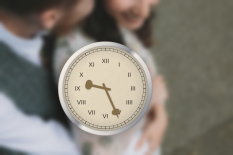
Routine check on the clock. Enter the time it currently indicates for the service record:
9:26
